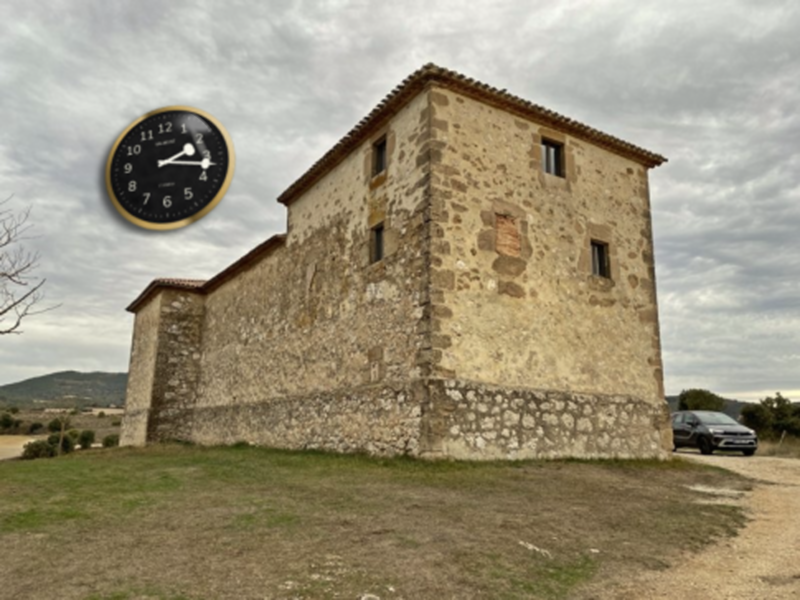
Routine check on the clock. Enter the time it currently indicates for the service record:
2:17
